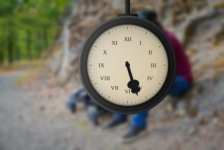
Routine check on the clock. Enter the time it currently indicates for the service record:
5:27
